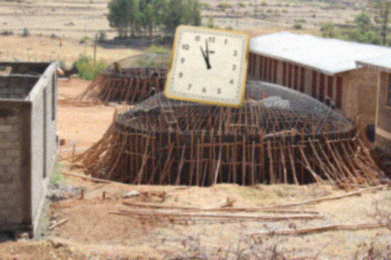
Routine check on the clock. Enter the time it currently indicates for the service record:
10:58
